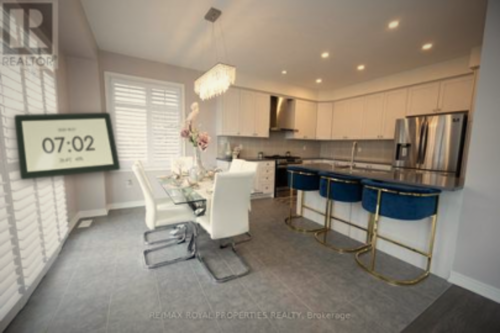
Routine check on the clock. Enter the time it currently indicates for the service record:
7:02
